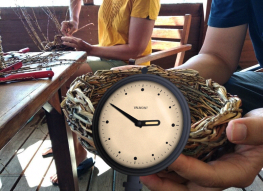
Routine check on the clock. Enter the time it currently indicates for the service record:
2:50
